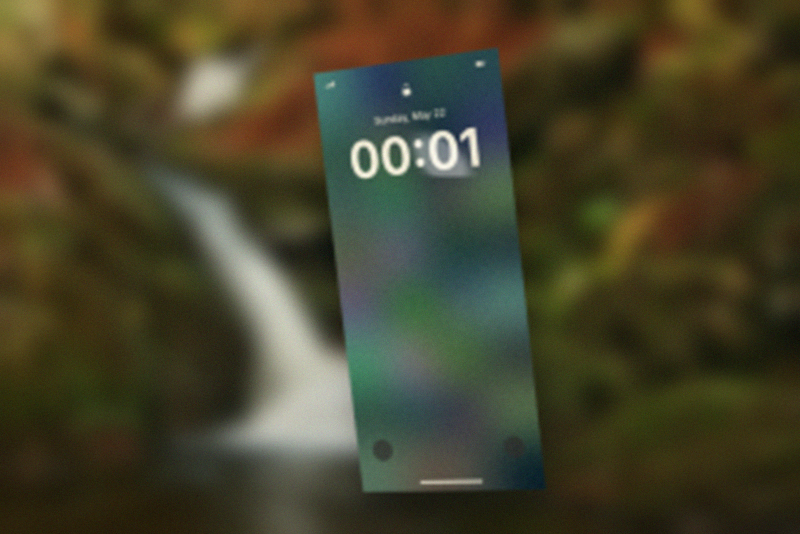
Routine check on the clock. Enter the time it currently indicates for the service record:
0:01
